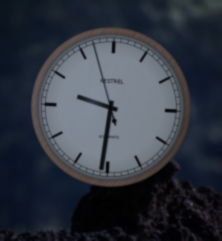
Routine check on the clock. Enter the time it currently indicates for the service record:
9:30:57
